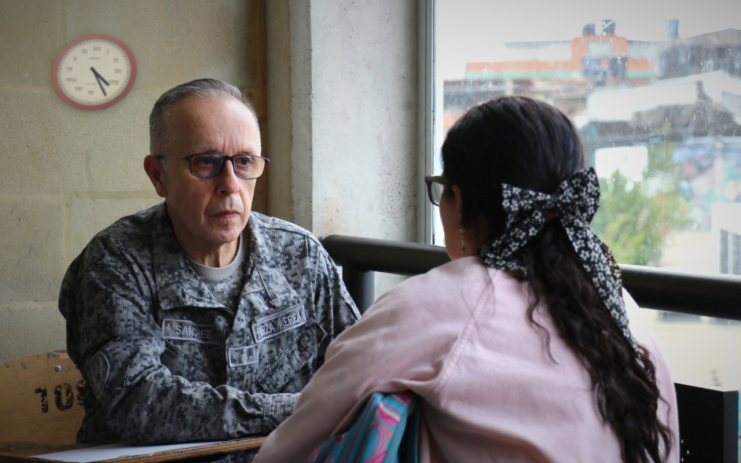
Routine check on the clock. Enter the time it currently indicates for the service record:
4:25
